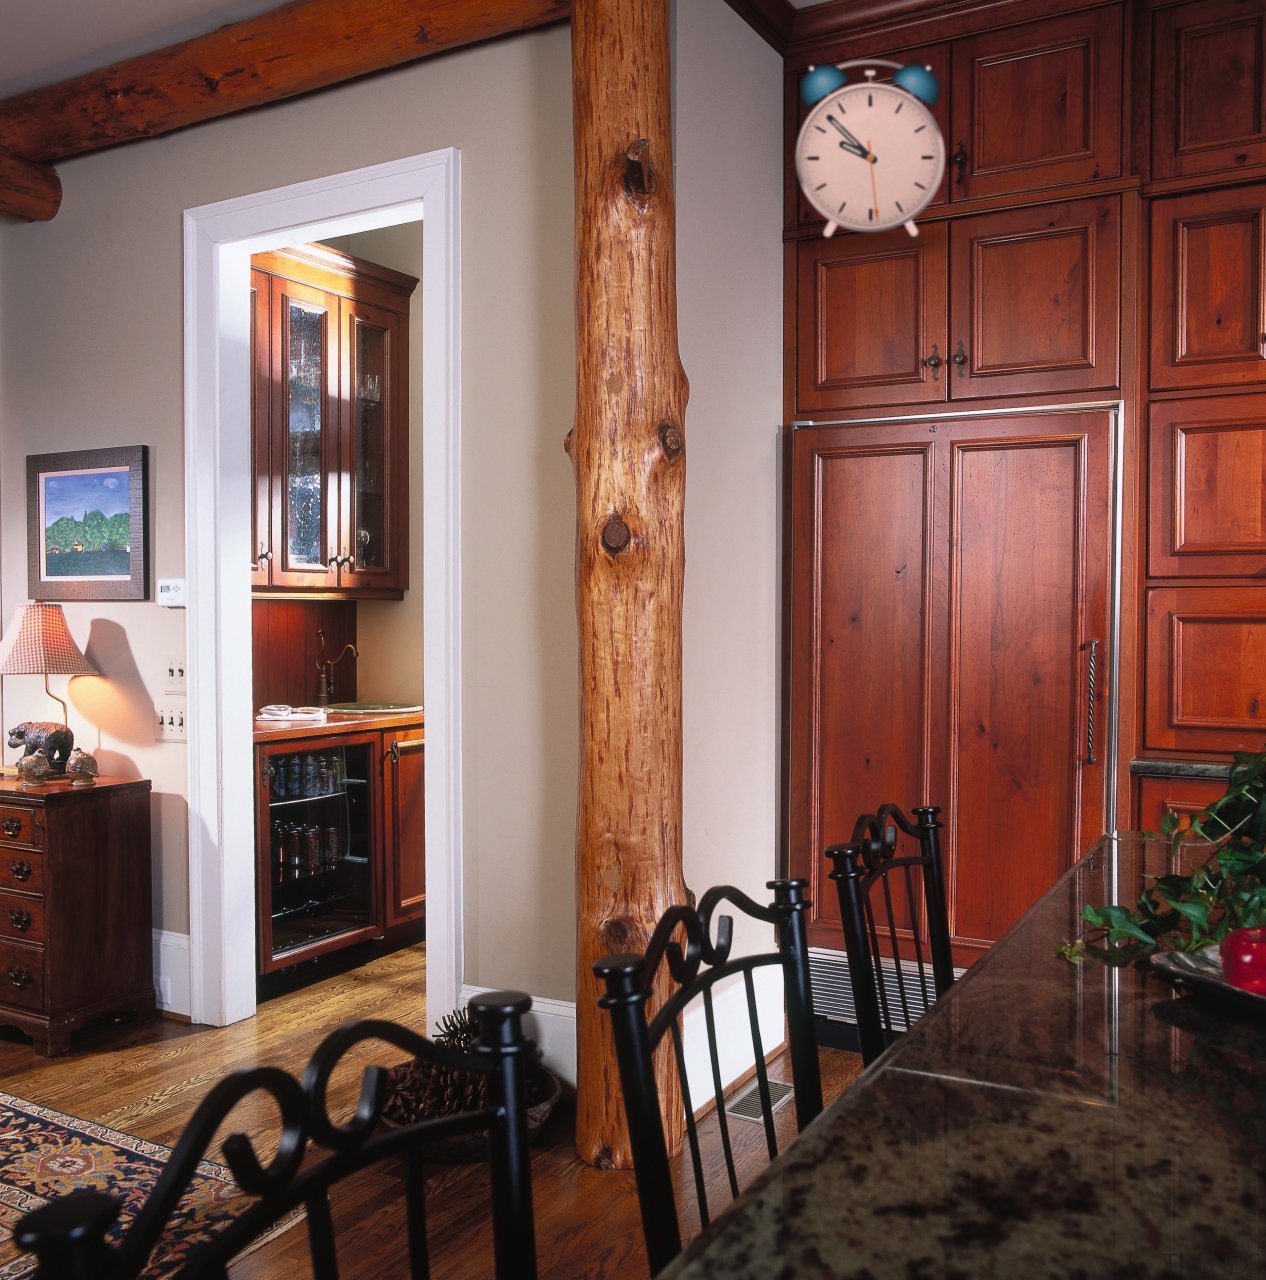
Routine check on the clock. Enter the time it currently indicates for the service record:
9:52:29
